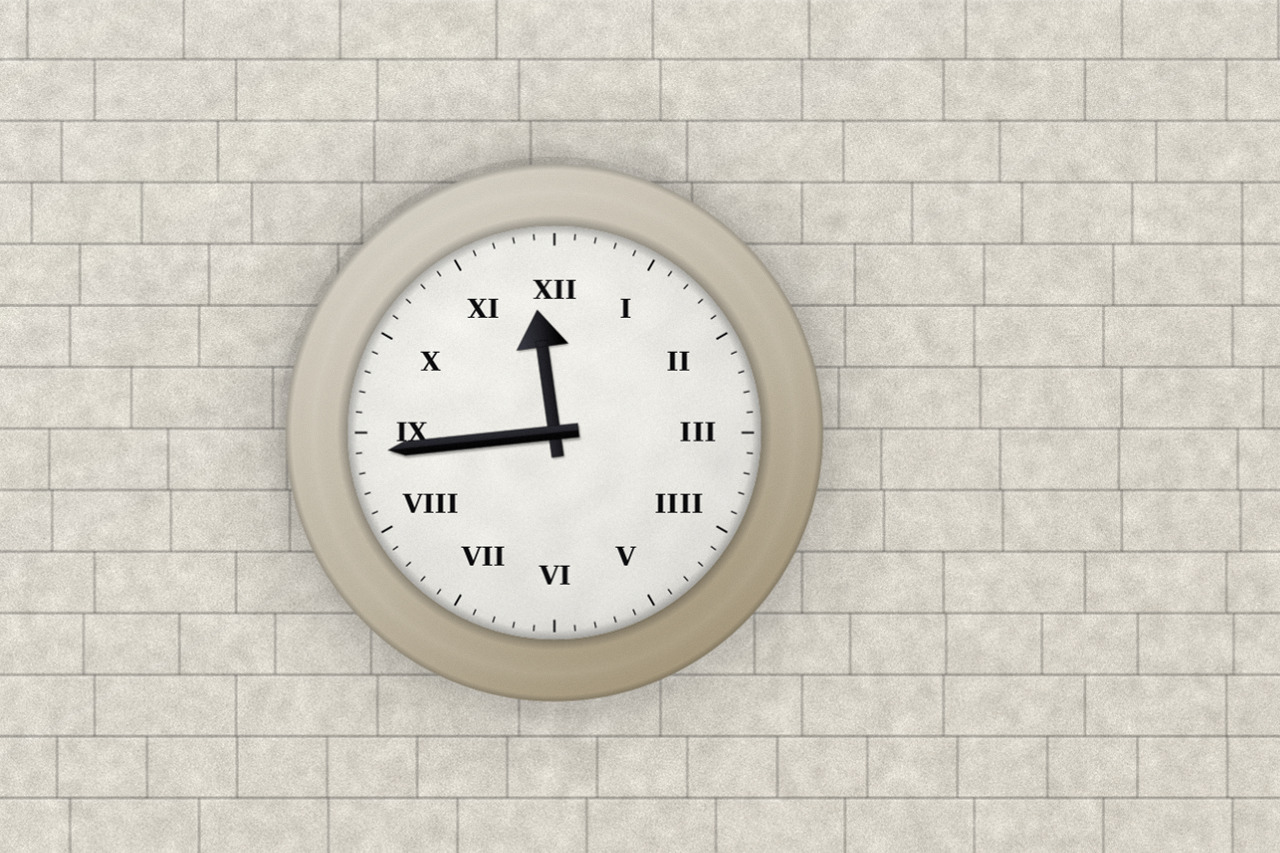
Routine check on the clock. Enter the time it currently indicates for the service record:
11:44
